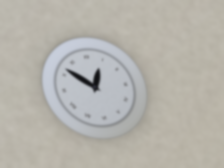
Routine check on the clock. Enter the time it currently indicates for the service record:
12:52
